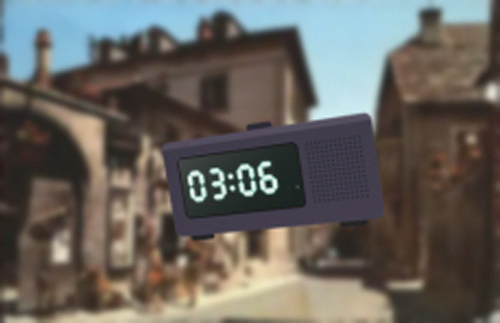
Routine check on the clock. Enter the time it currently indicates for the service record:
3:06
